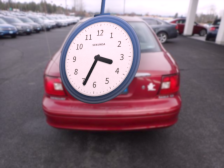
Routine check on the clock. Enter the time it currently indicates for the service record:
3:34
